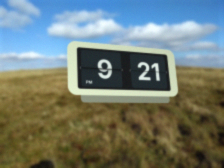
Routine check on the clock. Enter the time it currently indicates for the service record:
9:21
